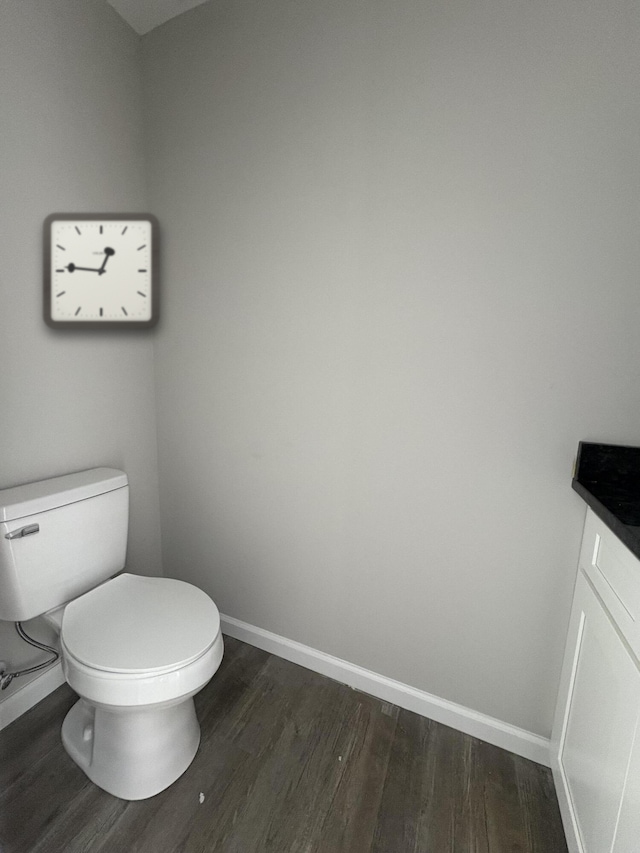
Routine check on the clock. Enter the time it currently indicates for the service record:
12:46
